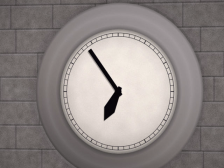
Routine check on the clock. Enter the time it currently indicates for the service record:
6:54
